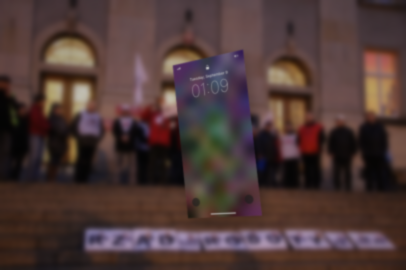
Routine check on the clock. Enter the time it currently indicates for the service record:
1:09
